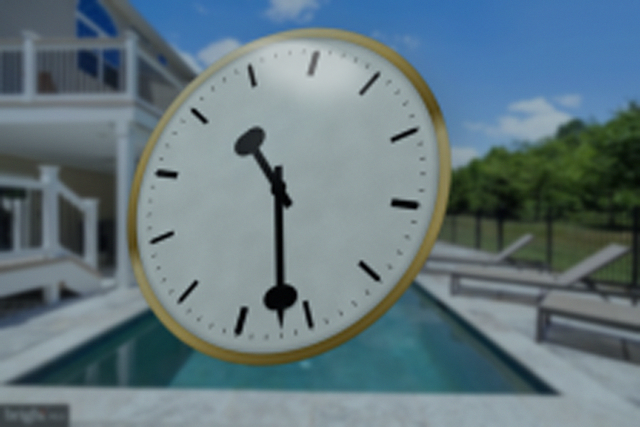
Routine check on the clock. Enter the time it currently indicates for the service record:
10:27
